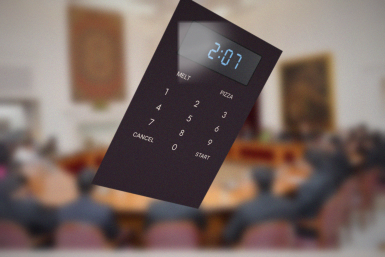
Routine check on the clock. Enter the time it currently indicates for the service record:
2:07
